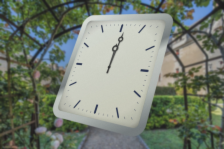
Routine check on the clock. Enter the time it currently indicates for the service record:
12:01
